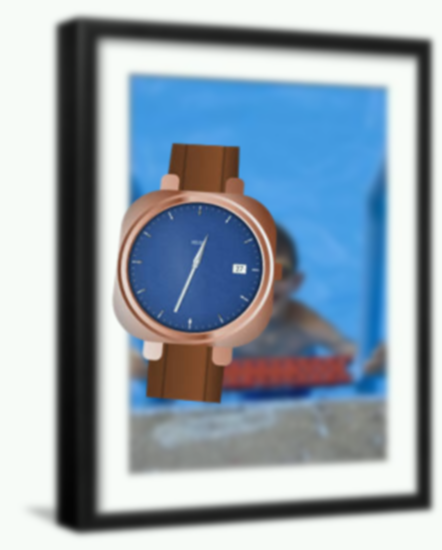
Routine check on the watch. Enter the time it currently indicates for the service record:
12:33
